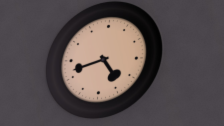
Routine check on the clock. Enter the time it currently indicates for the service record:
4:42
